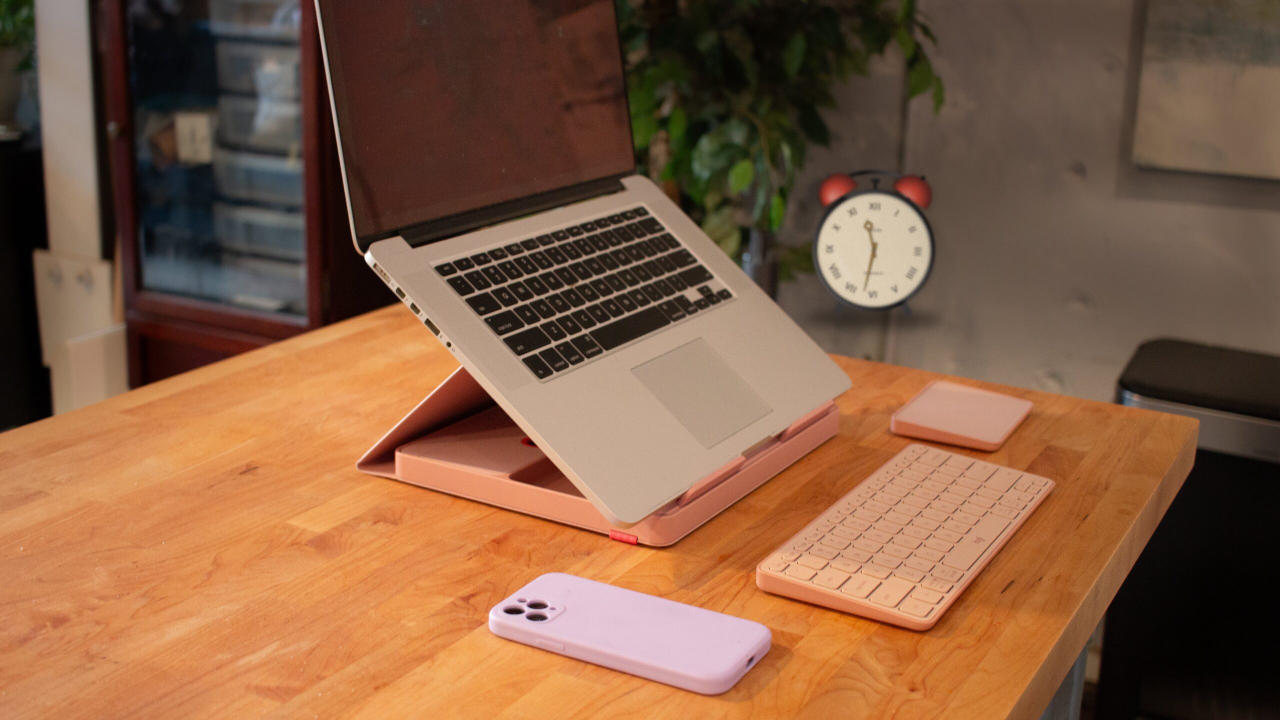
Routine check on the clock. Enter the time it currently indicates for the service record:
11:32
